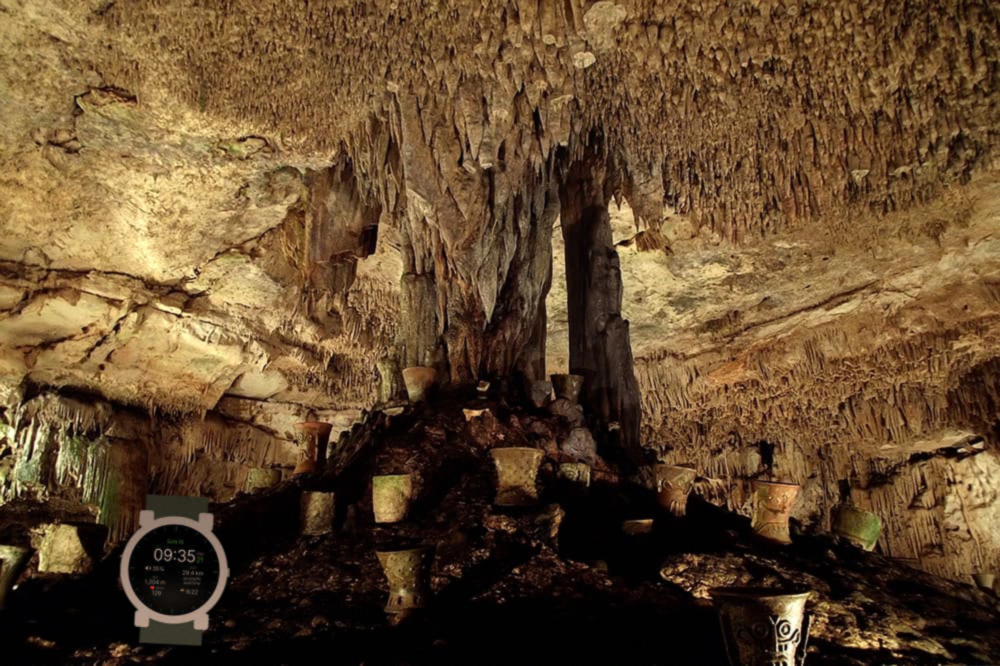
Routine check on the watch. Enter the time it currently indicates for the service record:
9:35
